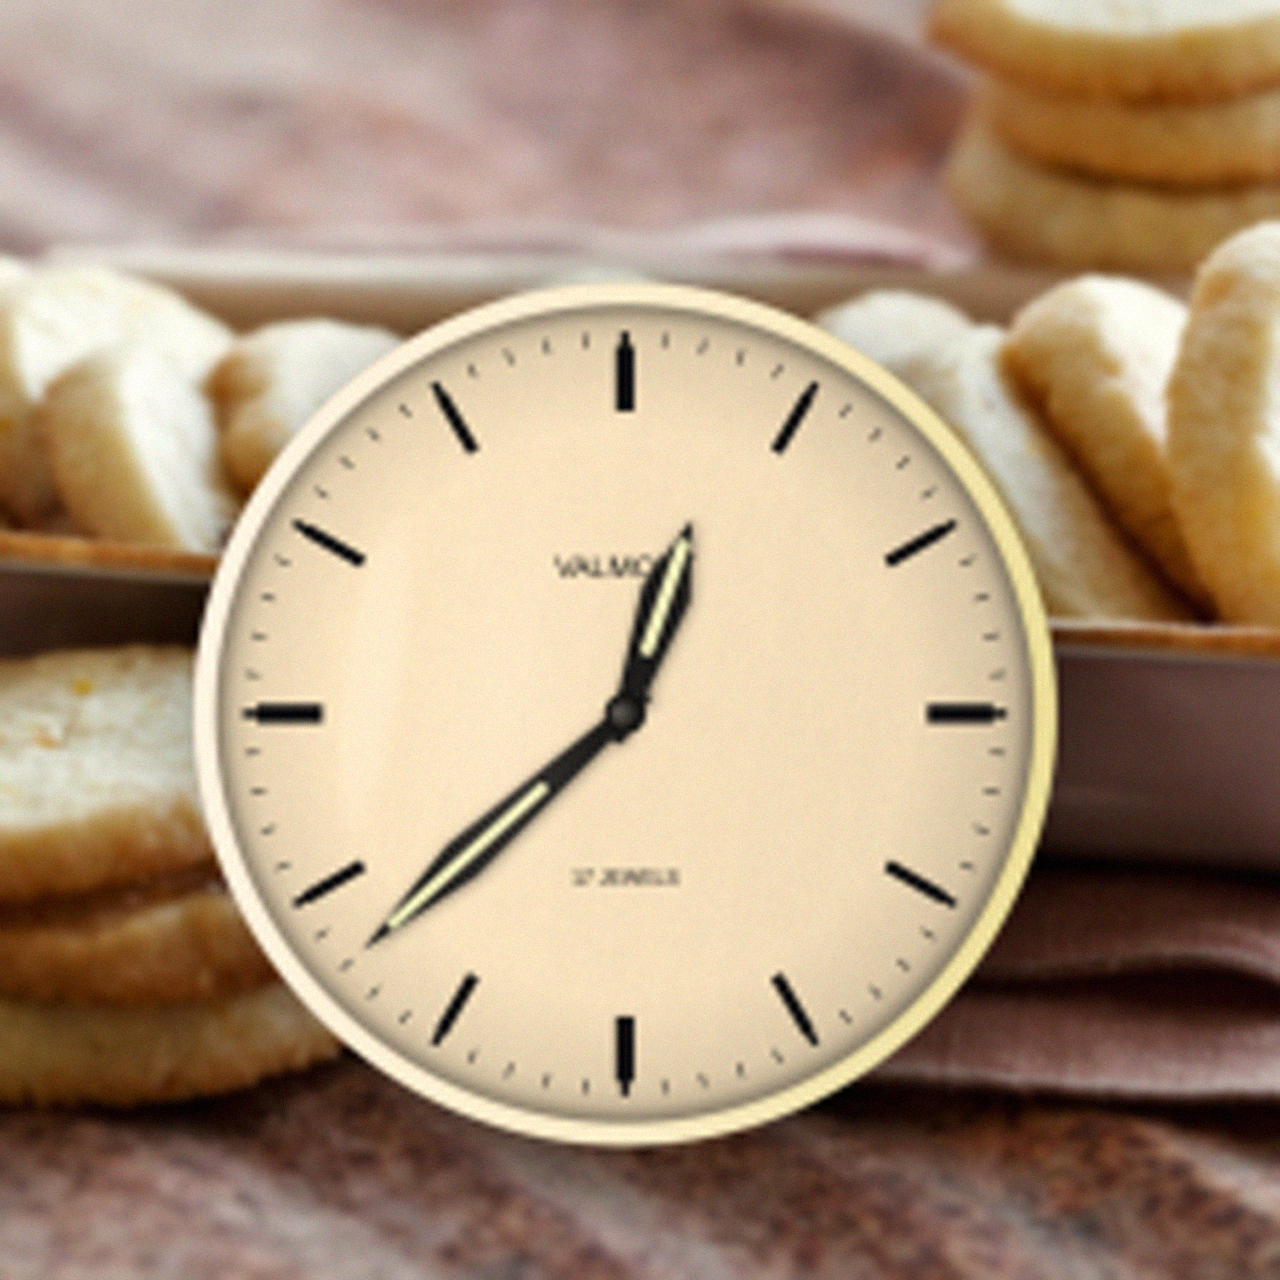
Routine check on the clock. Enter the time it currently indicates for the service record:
12:38
